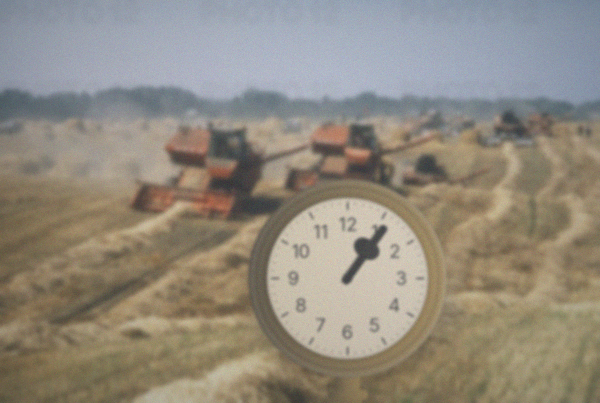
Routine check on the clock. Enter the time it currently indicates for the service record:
1:06
